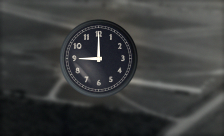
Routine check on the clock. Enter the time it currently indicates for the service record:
9:00
